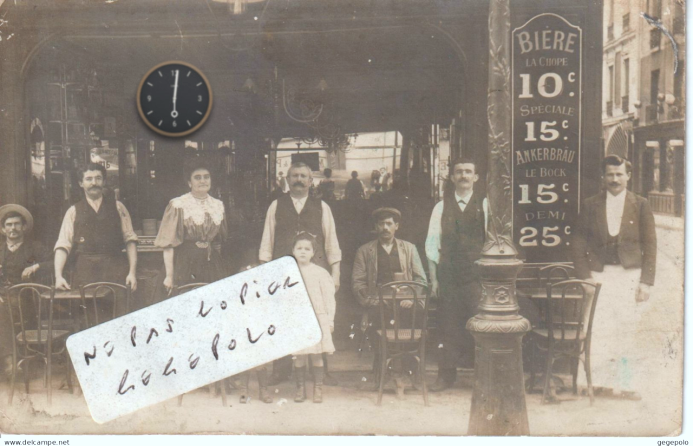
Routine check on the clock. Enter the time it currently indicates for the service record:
6:01
